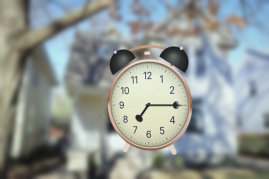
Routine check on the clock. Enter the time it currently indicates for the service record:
7:15
